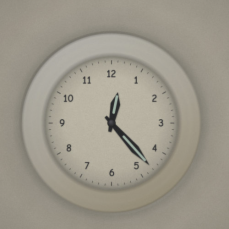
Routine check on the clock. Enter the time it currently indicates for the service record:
12:23
